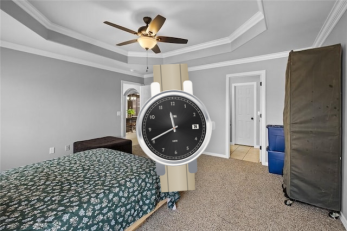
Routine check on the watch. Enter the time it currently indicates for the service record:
11:41
